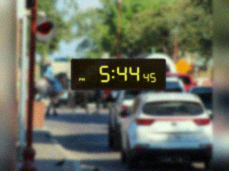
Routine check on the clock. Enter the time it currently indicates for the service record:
5:44:45
